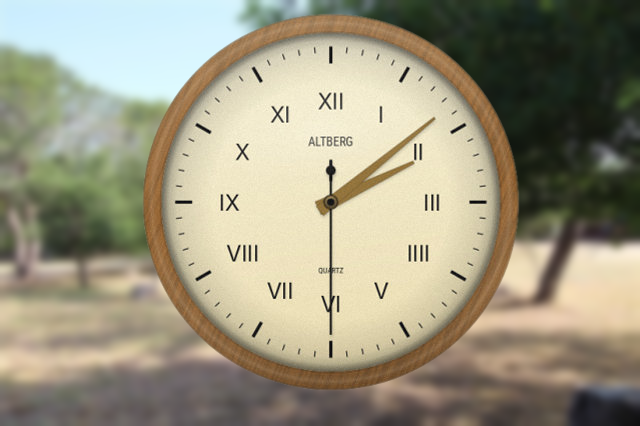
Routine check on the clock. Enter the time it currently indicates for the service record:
2:08:30
